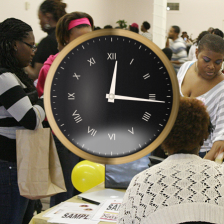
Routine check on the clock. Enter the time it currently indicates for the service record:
12:16
